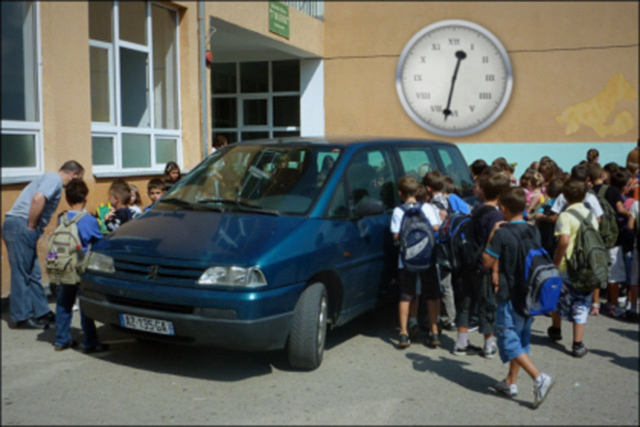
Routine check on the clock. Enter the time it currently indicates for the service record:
12:32
